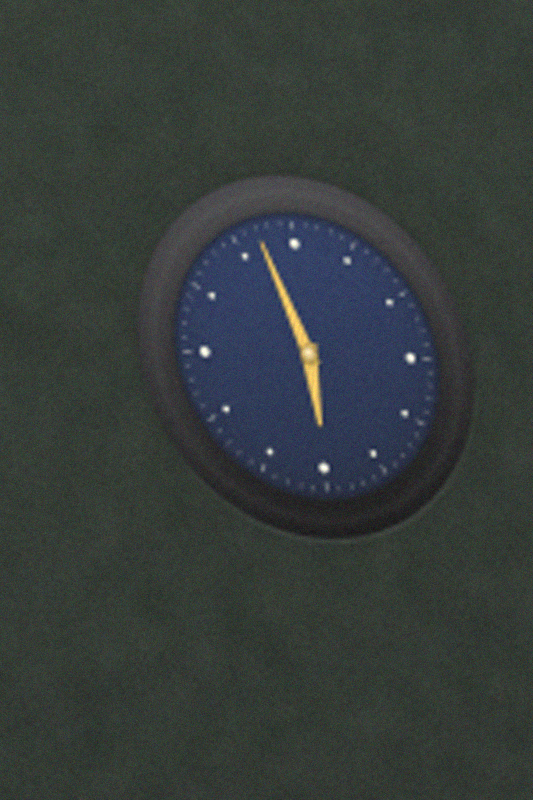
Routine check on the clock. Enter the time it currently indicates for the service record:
5:57
